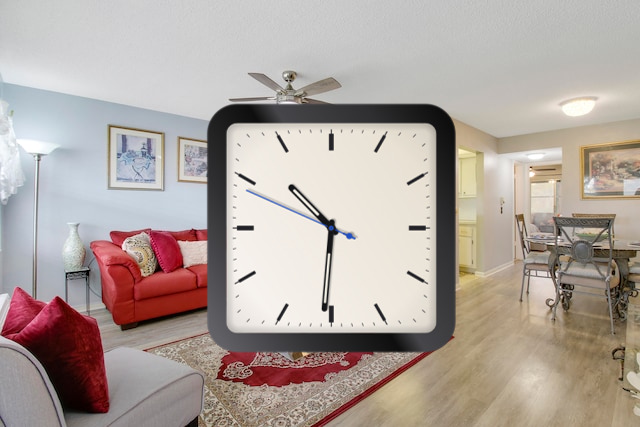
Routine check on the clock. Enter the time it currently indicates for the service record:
10:30:49
